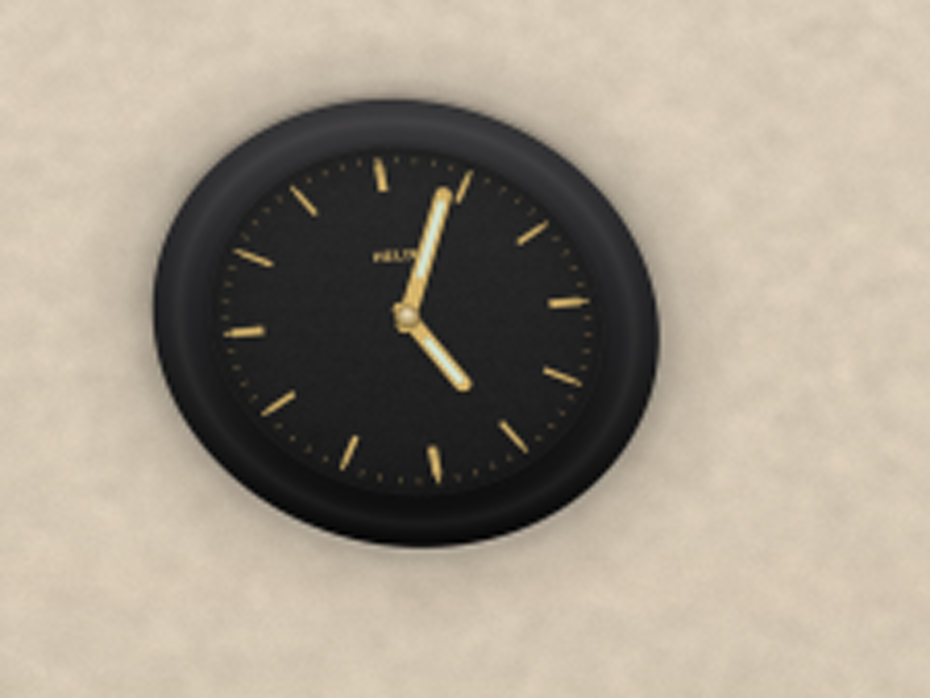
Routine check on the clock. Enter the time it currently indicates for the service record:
5:04
